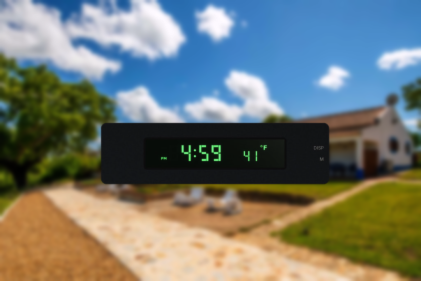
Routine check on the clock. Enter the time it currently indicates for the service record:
4:59
